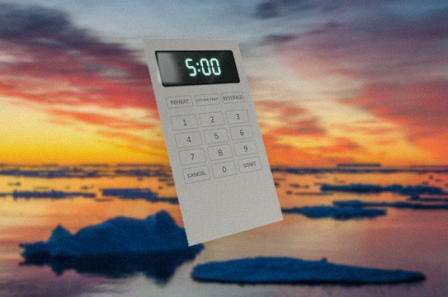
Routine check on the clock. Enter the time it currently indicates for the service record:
5:00
